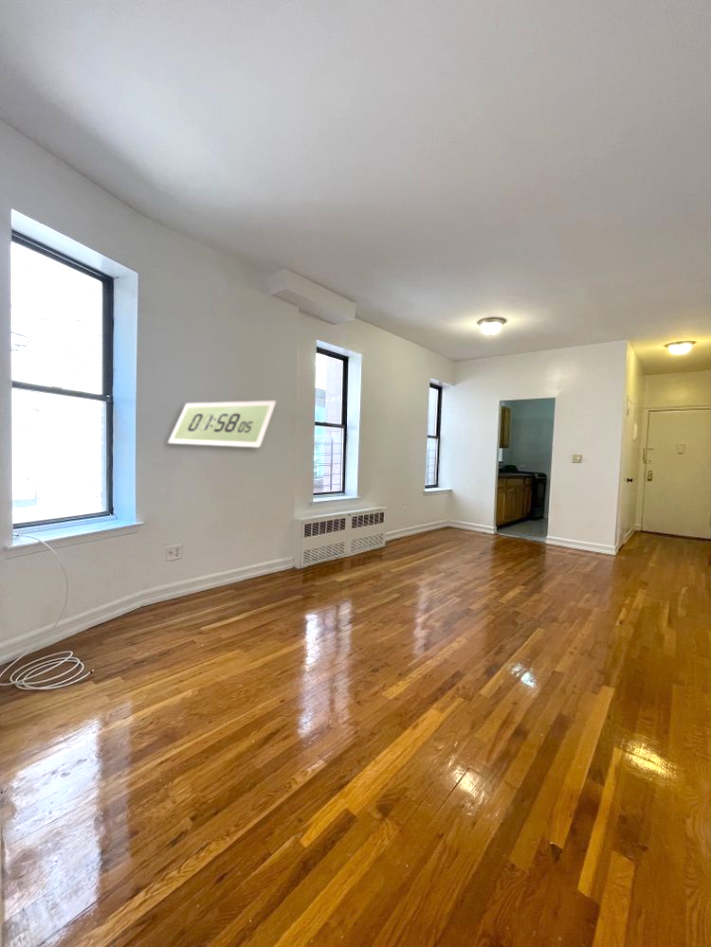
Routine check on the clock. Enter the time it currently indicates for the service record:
1:58
